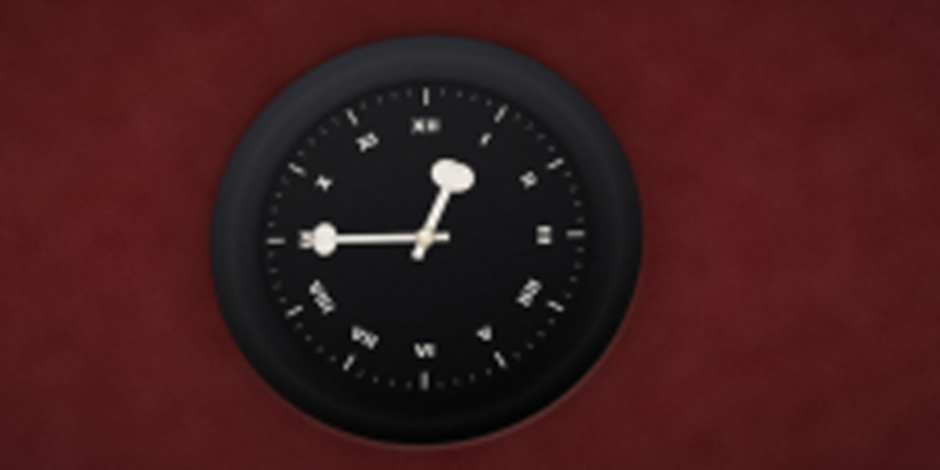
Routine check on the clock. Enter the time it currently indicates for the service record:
12:45
